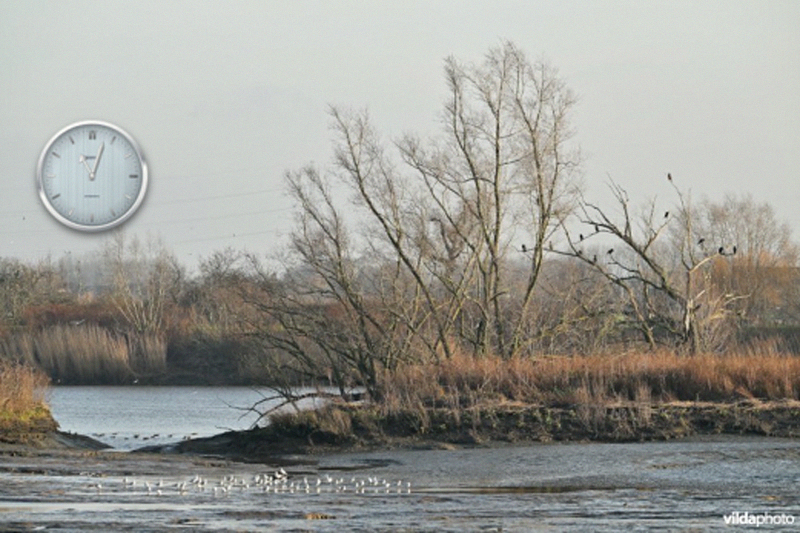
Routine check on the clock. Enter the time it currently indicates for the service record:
11:03
